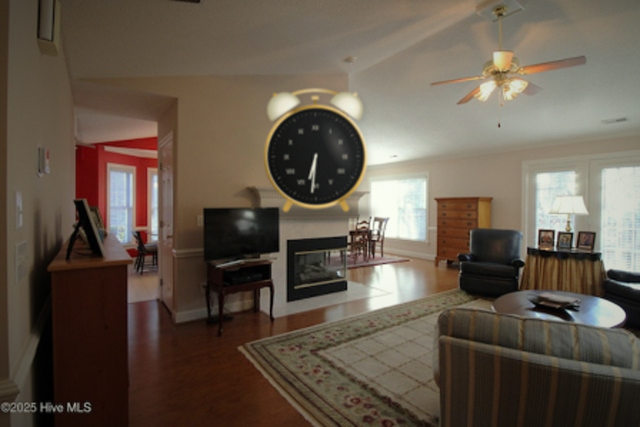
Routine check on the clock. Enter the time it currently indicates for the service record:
6:31
